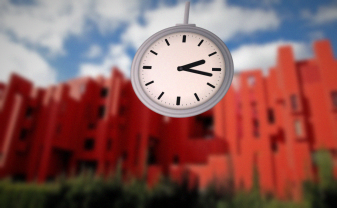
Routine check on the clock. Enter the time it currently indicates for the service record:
2:17
